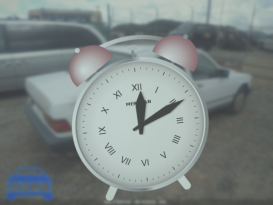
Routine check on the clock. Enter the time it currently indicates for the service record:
12:11
